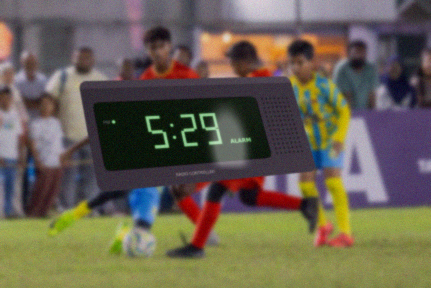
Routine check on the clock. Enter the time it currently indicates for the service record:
5:29
